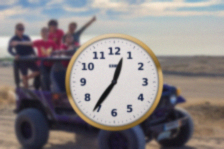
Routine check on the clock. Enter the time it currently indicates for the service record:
12:36
